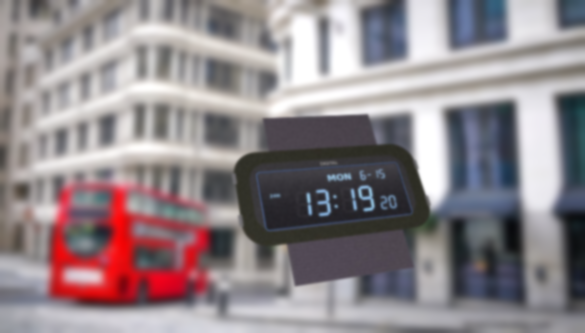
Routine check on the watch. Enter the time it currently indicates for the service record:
13:19:20
